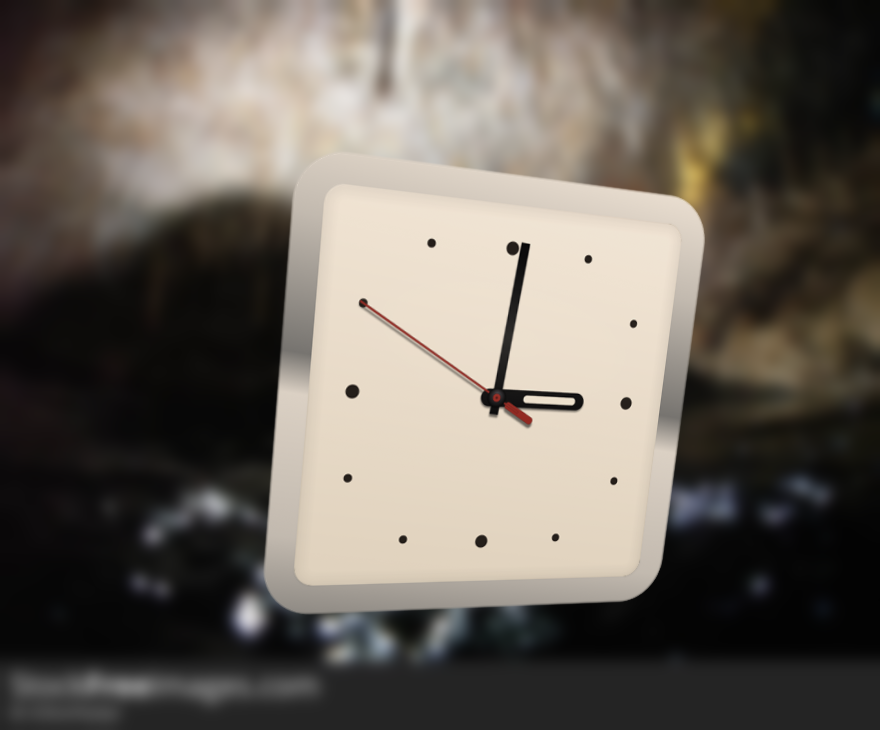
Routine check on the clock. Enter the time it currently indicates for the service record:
3:00:50
